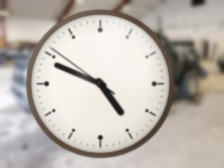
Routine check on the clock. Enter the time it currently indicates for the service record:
4:48:51
